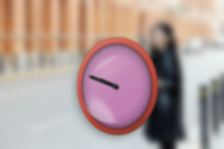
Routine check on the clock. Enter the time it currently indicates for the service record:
9:48
